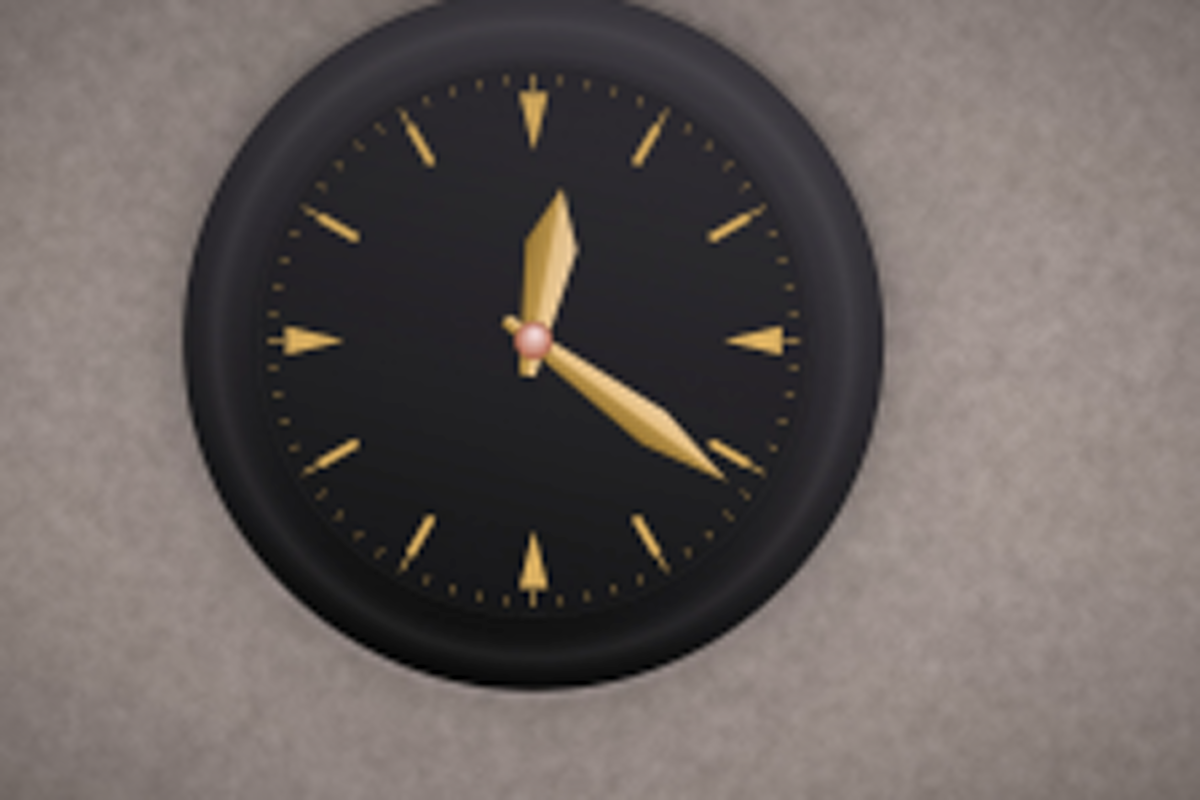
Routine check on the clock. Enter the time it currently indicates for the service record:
12:21
